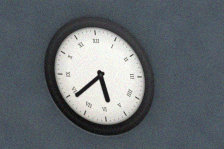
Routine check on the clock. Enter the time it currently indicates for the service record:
5:39
